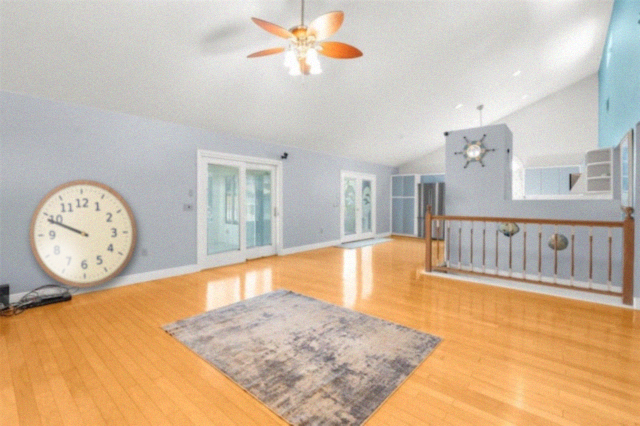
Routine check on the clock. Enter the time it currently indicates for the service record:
9:49
